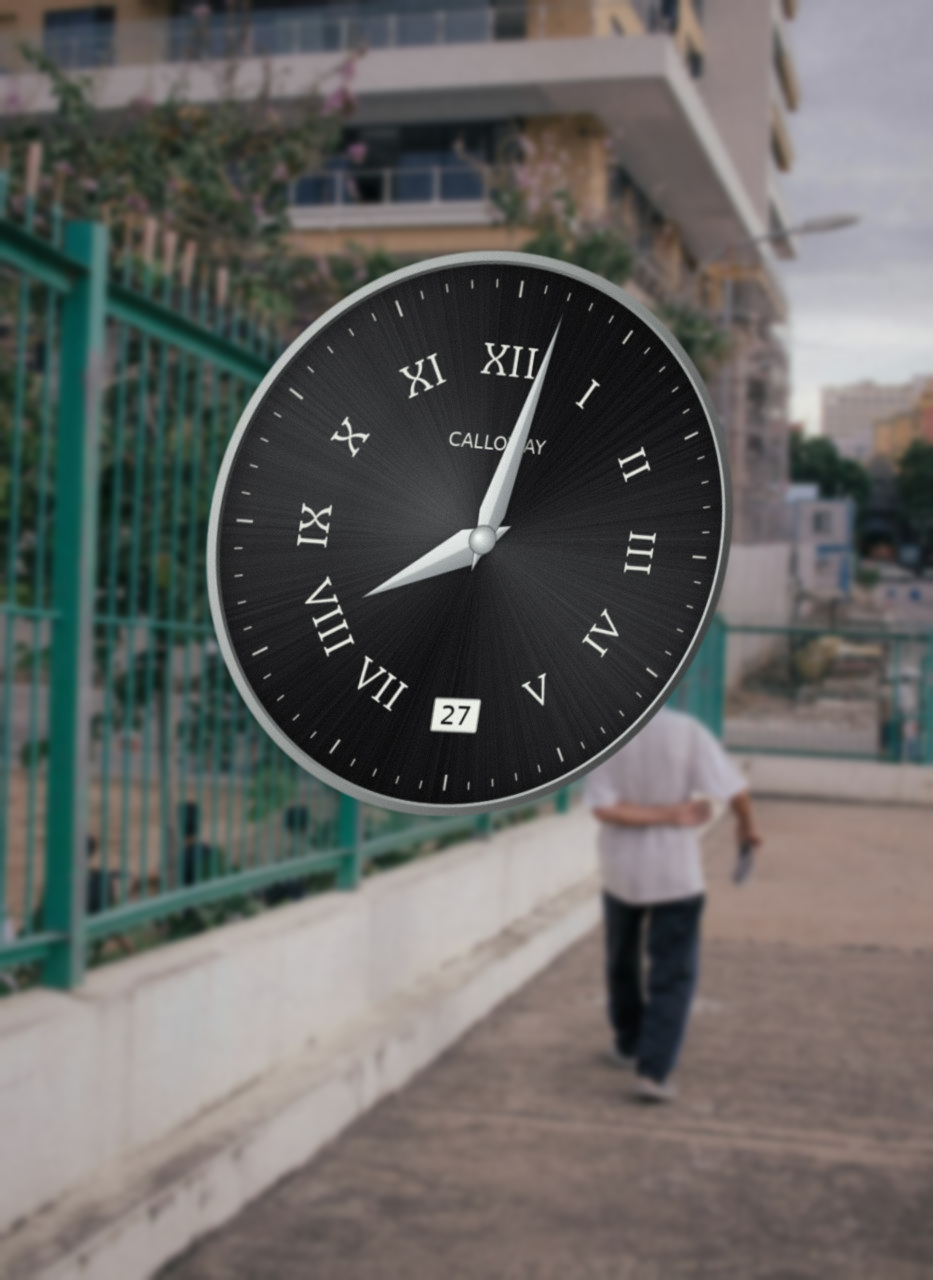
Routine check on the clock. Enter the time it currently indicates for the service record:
8:02
